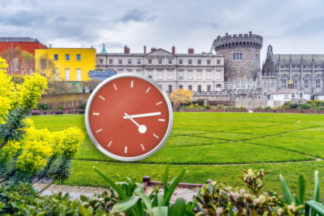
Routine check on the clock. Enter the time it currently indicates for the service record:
4:13
